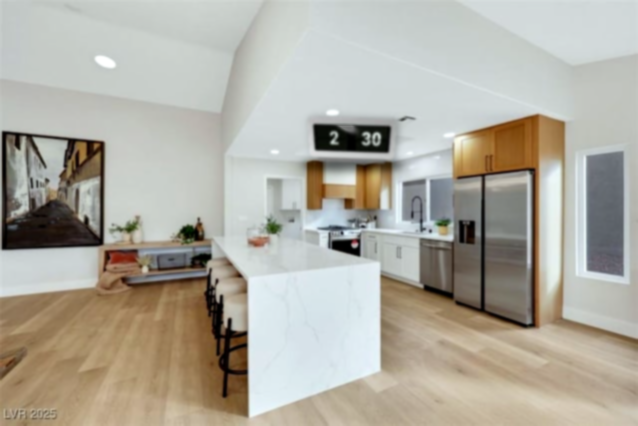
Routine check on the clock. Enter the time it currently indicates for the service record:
2:30
